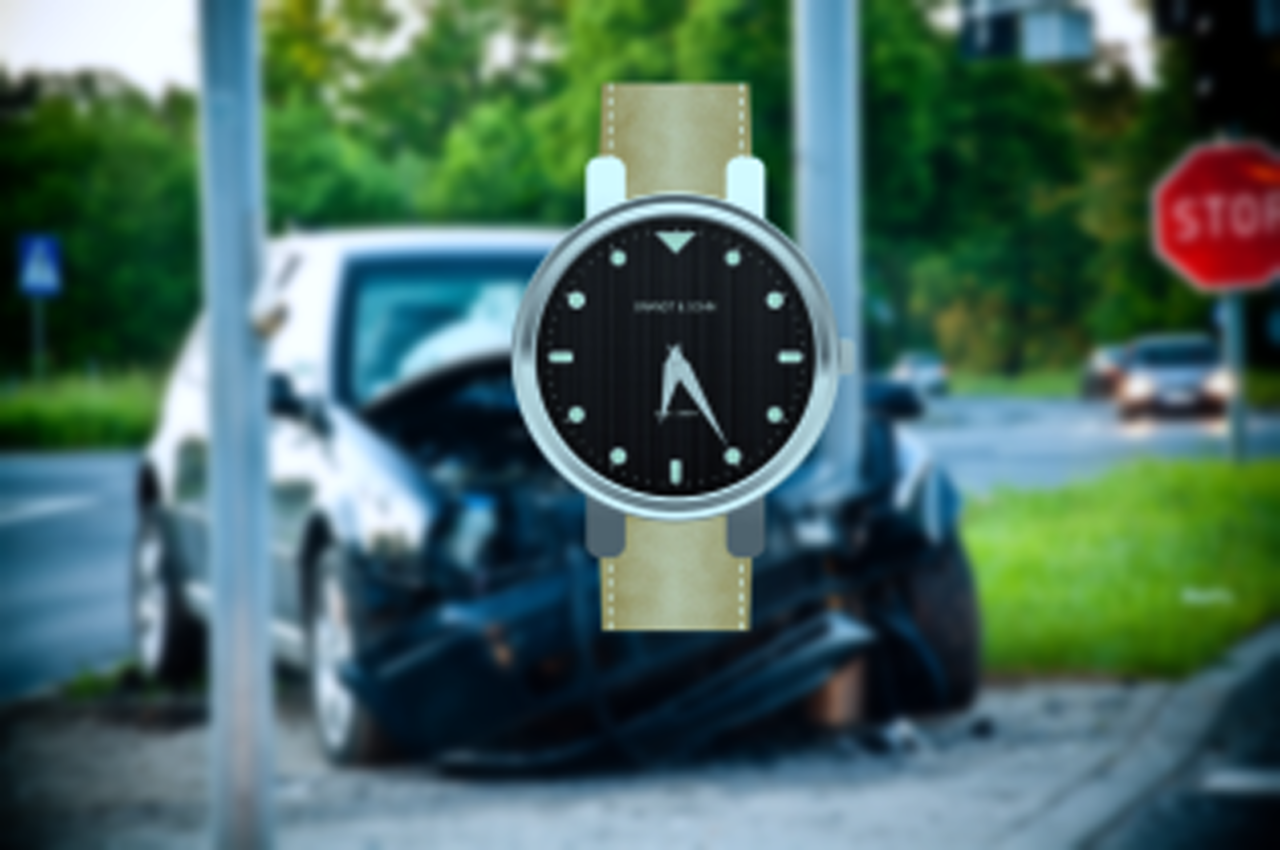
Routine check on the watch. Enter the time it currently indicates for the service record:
6:25
